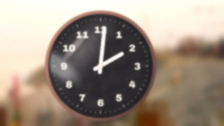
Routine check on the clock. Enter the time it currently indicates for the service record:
2:01
